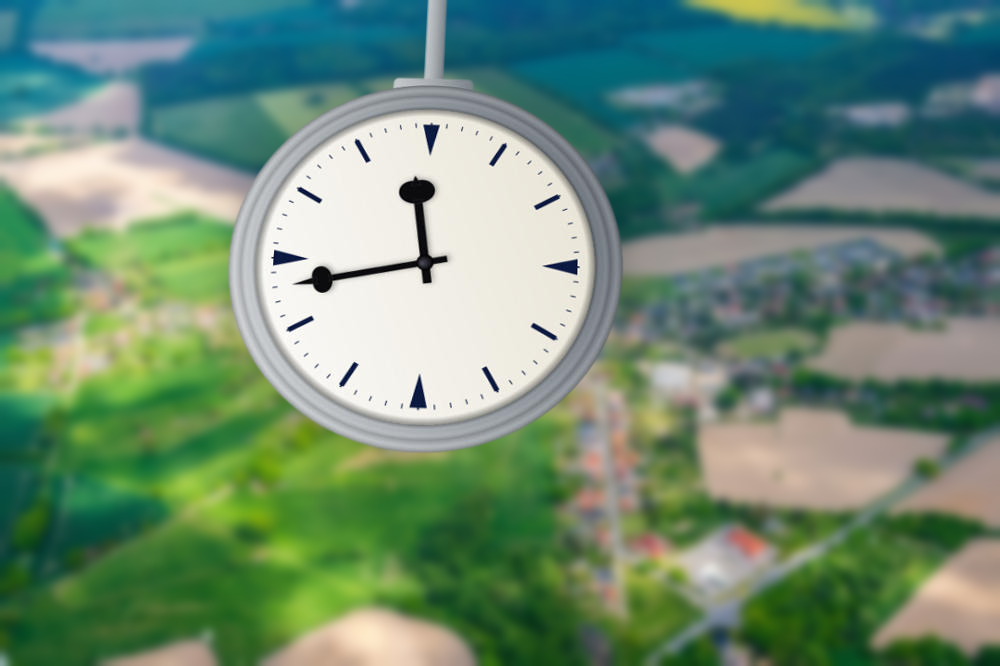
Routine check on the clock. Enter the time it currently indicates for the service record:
11:43
